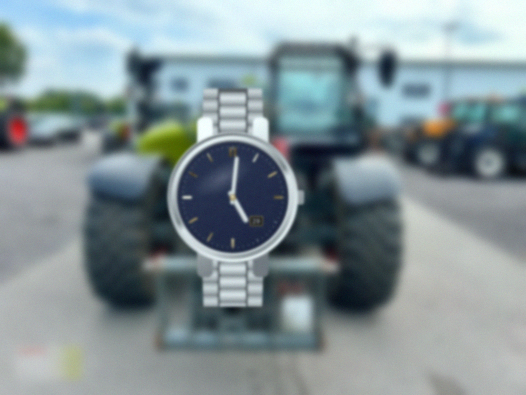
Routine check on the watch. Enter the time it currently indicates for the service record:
5:01
